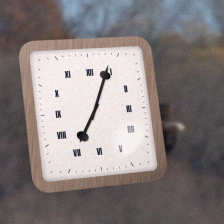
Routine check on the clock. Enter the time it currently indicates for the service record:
7:04
